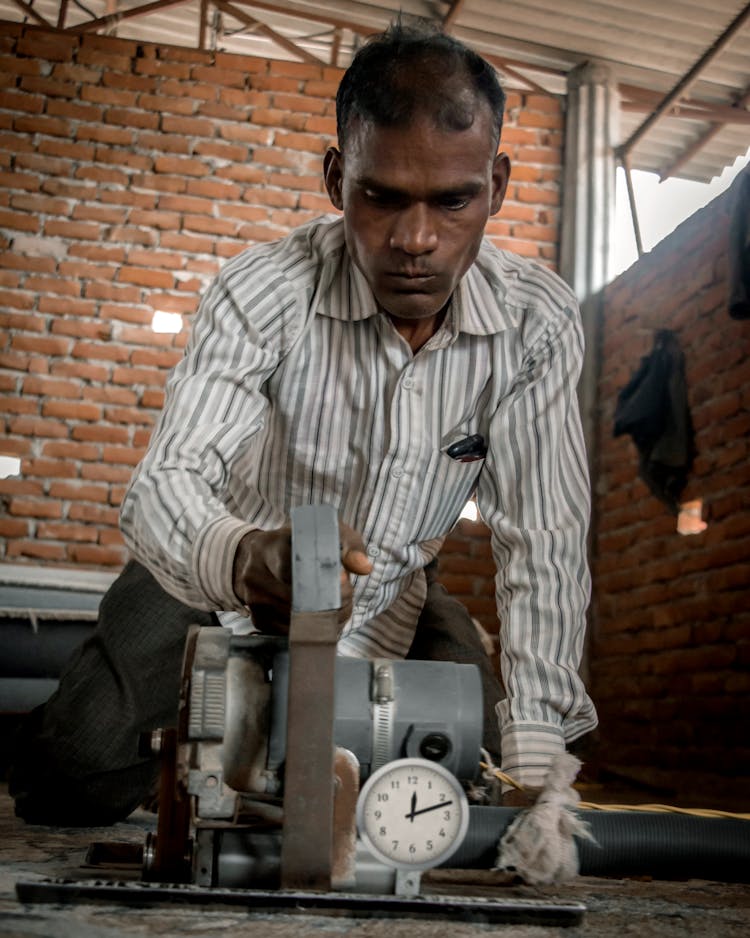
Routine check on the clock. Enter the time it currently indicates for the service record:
12:12
